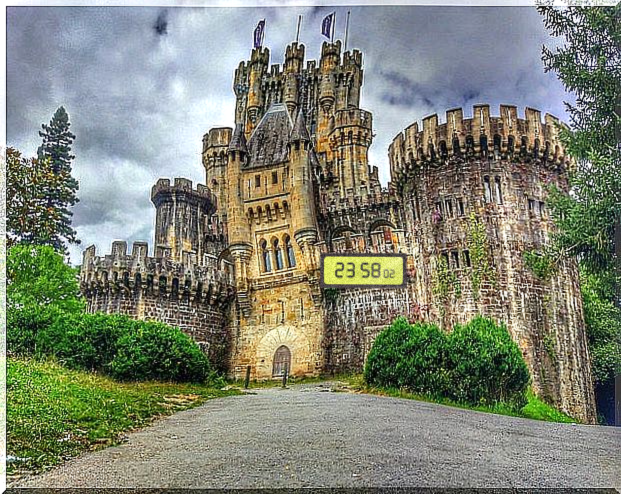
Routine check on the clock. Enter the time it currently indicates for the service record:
23:58
